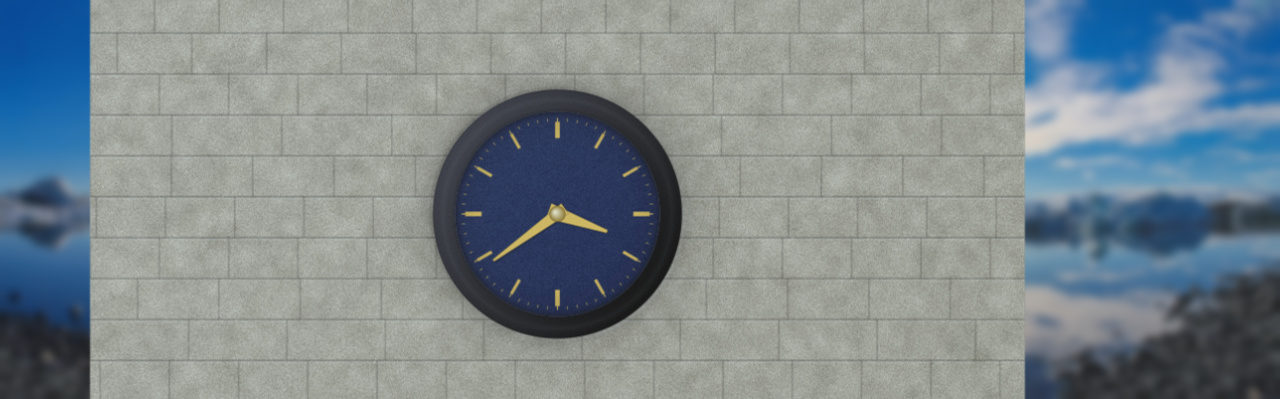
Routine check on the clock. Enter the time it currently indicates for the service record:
3:39
